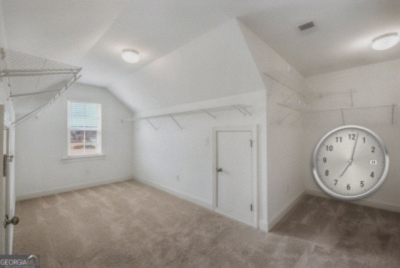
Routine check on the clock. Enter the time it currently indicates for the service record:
7:02
